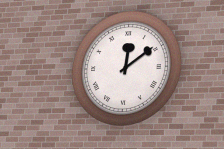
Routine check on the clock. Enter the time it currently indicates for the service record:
12:09
